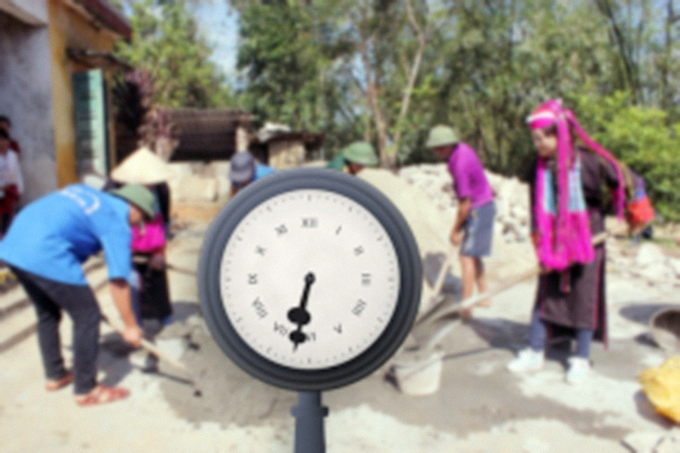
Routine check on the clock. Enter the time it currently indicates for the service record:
6:32
